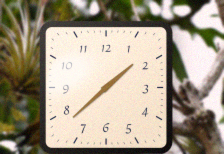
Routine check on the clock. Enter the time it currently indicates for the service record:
1:38
